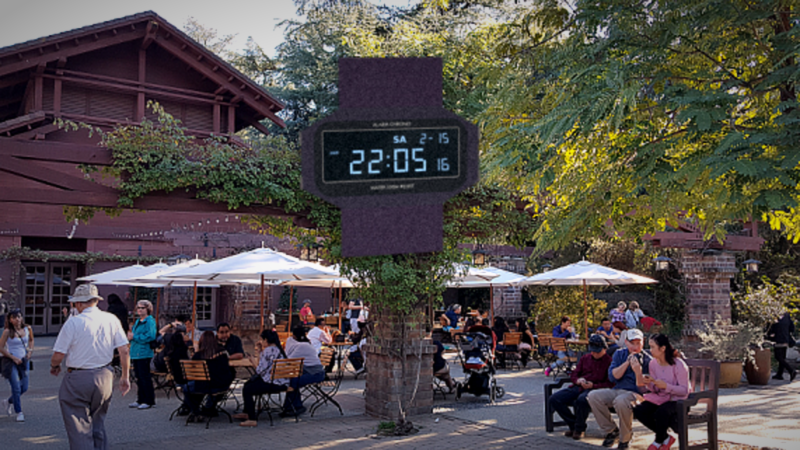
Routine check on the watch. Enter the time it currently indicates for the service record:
22:05:16
